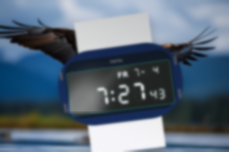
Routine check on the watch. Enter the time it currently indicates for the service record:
7:27
